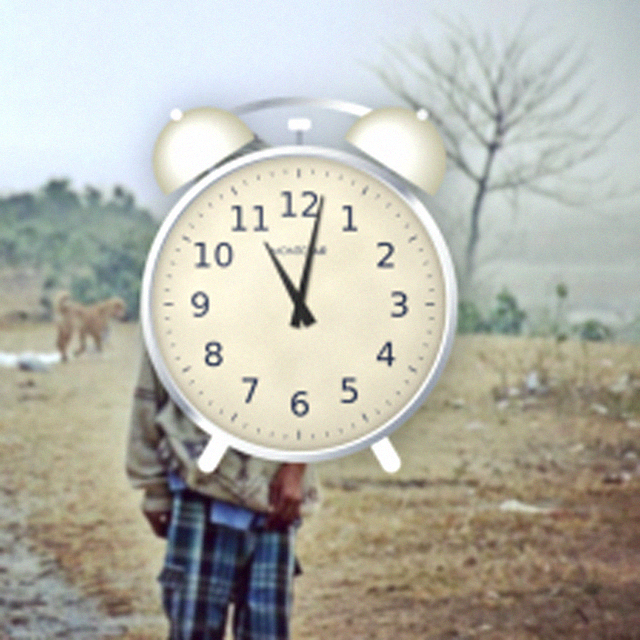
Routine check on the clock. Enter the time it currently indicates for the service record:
11:02
